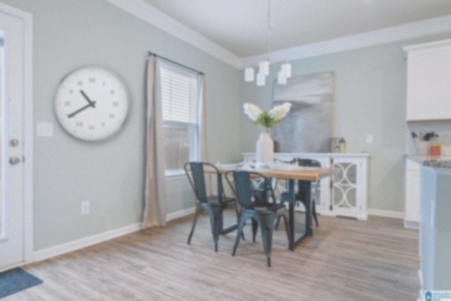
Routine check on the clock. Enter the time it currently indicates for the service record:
10:40
